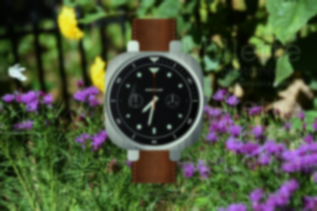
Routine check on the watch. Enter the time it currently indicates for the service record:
7:32
